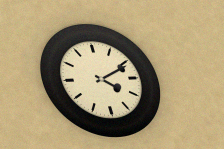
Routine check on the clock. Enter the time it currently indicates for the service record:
4:11
